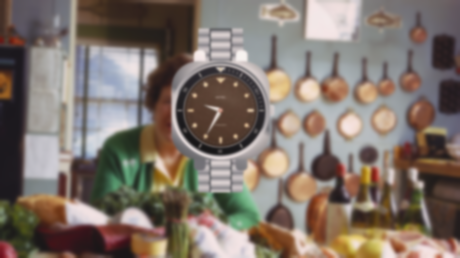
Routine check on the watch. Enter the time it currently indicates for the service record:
9:35
